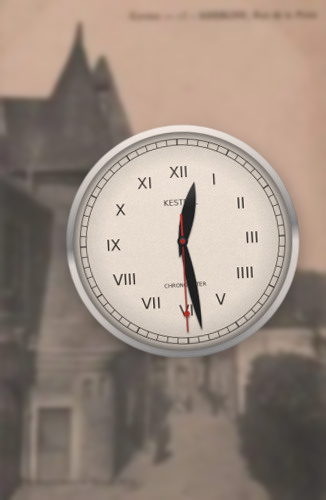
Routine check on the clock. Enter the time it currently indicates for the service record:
12:28:30
